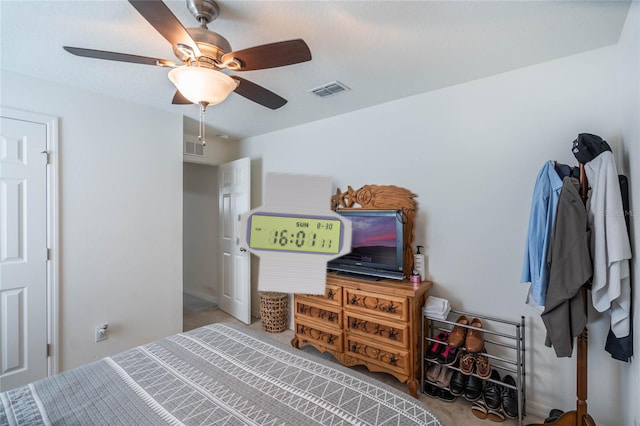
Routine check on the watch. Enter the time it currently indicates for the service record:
16:01:11
